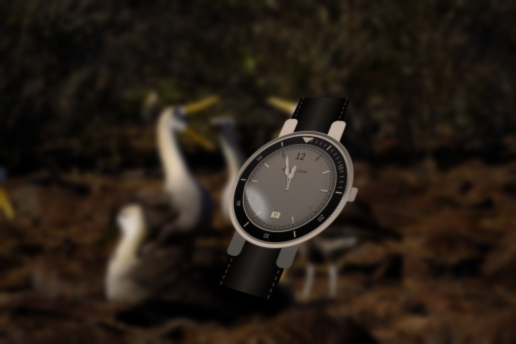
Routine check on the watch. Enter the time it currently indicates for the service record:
11:56
